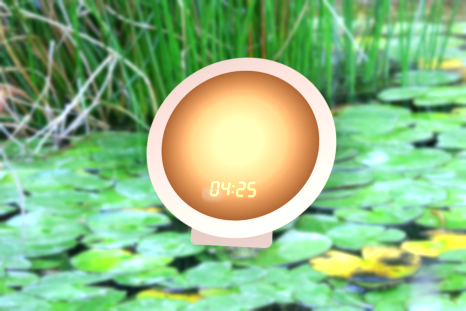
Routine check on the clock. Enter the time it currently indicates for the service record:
4:25
